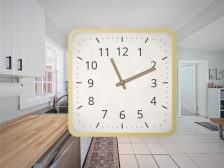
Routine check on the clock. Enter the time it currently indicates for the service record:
11:11
